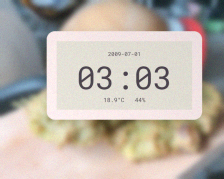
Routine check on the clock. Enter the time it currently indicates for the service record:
3:03
